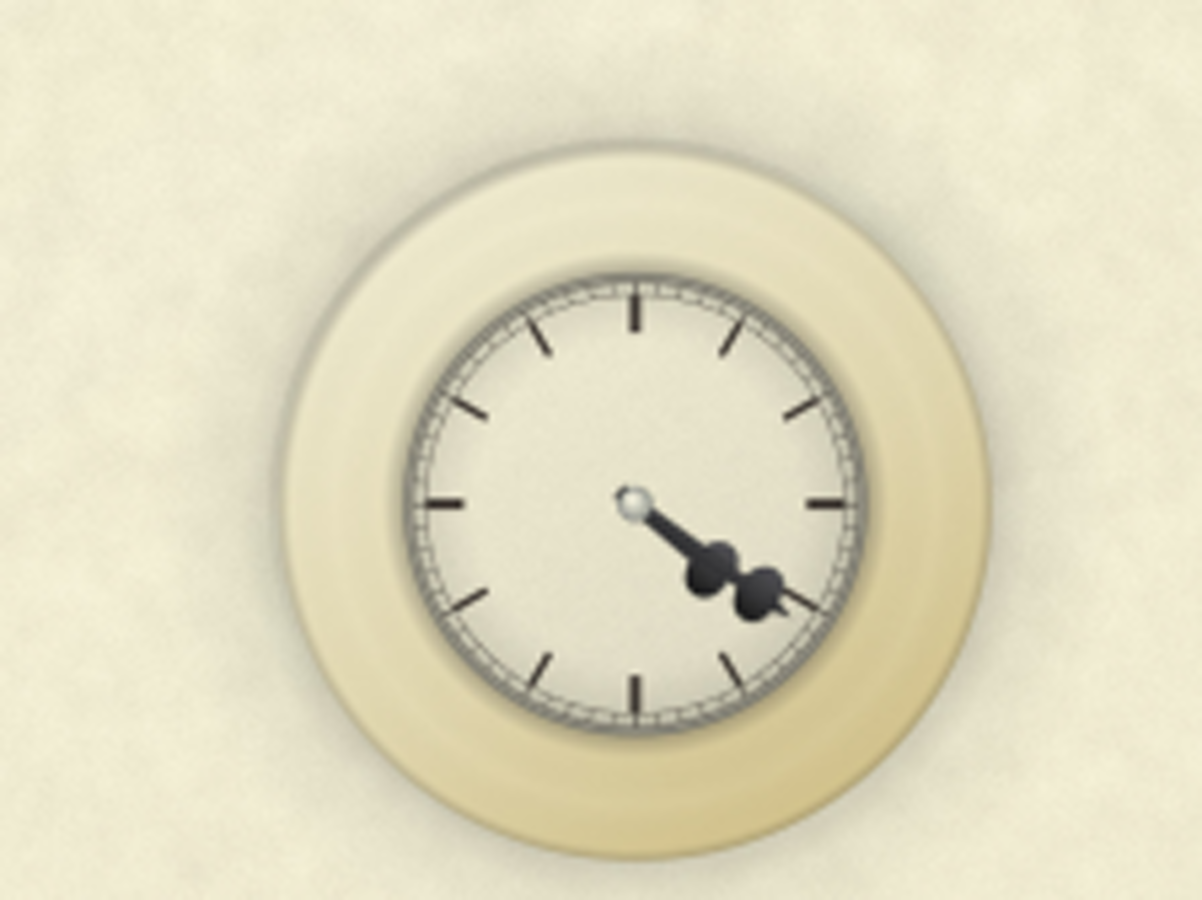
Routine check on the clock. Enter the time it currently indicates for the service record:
4:21
